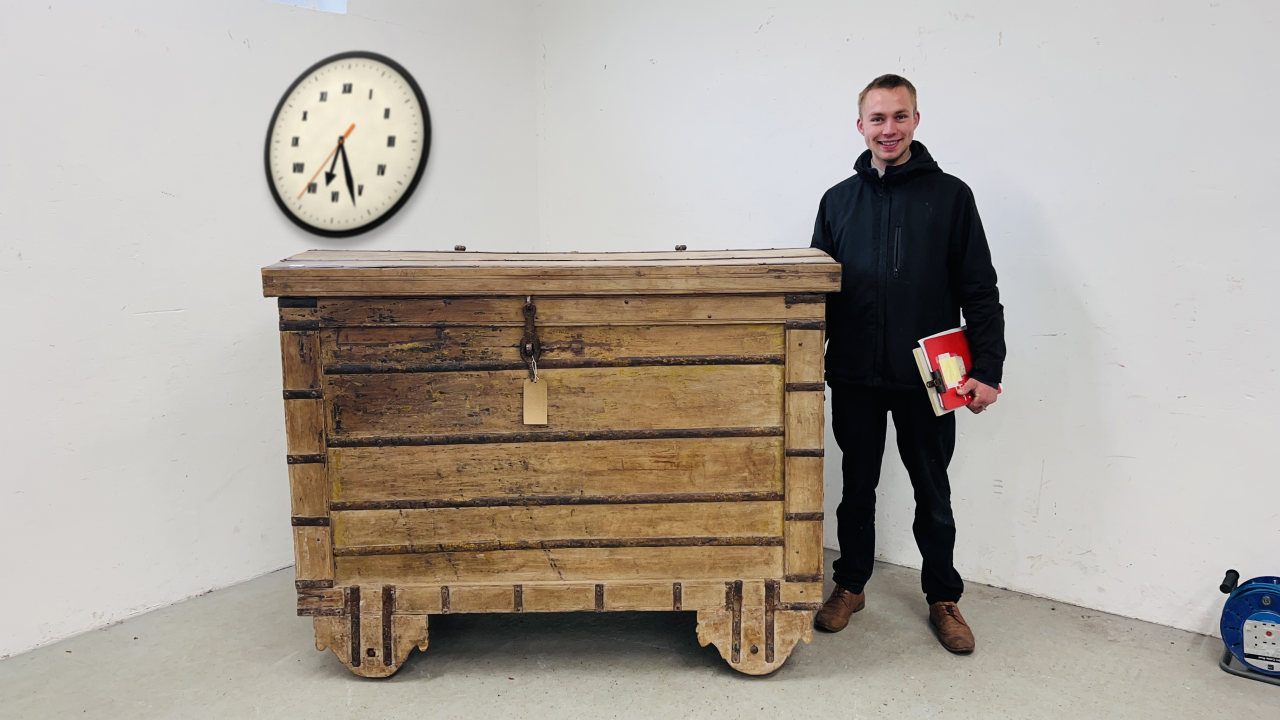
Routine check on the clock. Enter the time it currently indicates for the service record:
6:26:36
